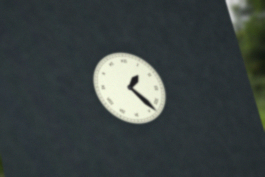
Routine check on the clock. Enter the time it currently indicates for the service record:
1:23
